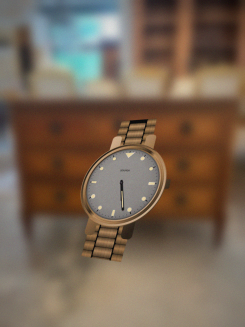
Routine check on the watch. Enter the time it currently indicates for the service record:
5:27
